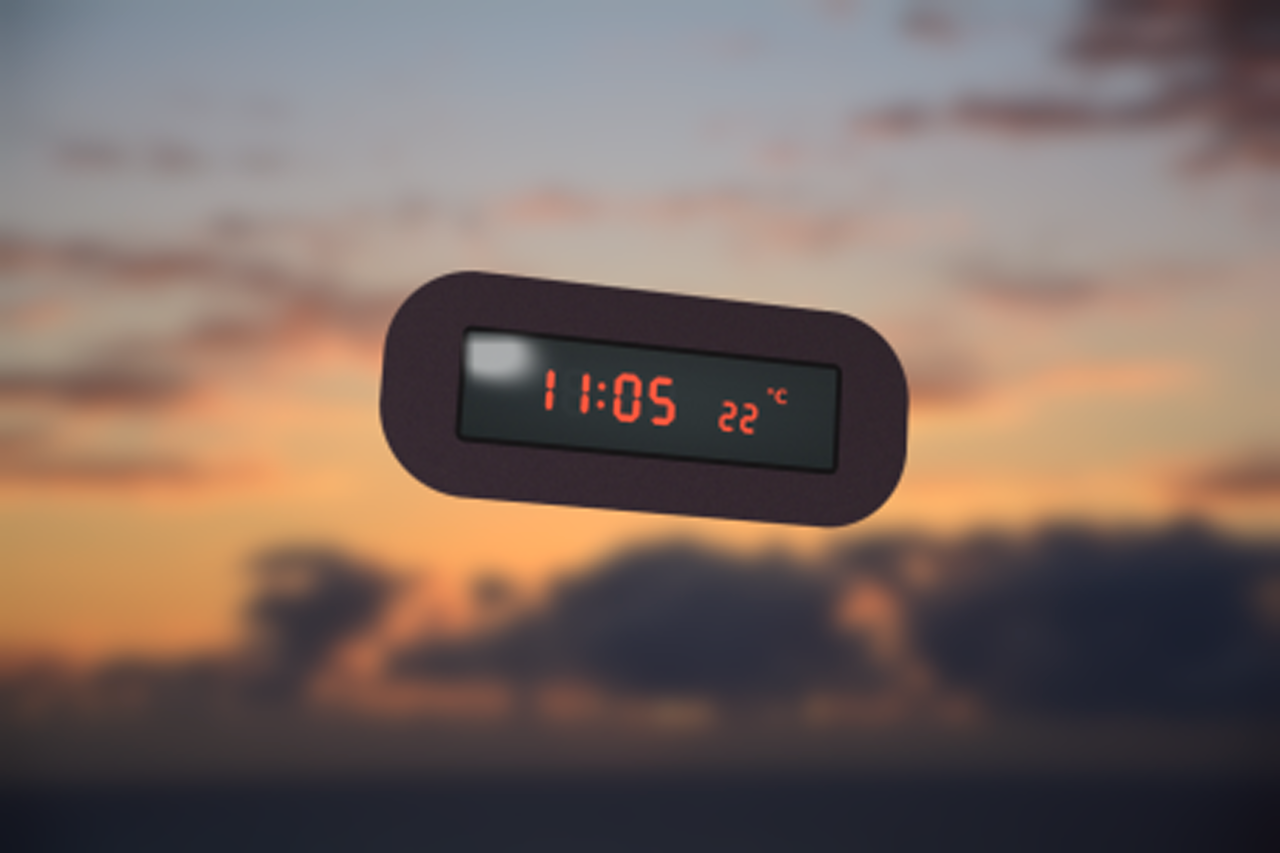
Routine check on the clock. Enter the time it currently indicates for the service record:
11:05
